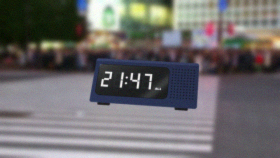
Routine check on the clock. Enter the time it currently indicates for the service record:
21:47
